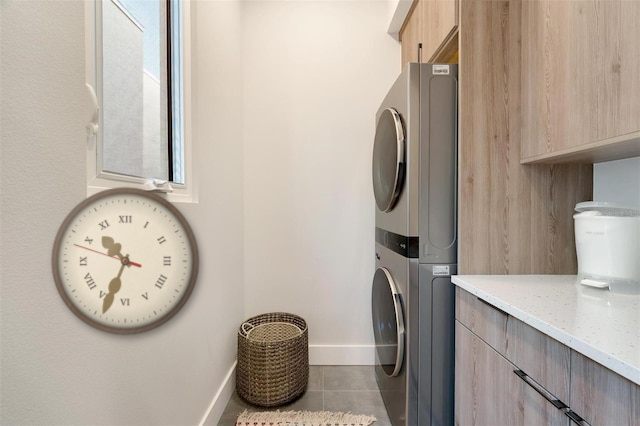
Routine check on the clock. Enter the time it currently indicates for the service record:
10:33:48
